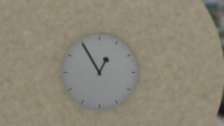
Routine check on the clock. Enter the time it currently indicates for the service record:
12:55
